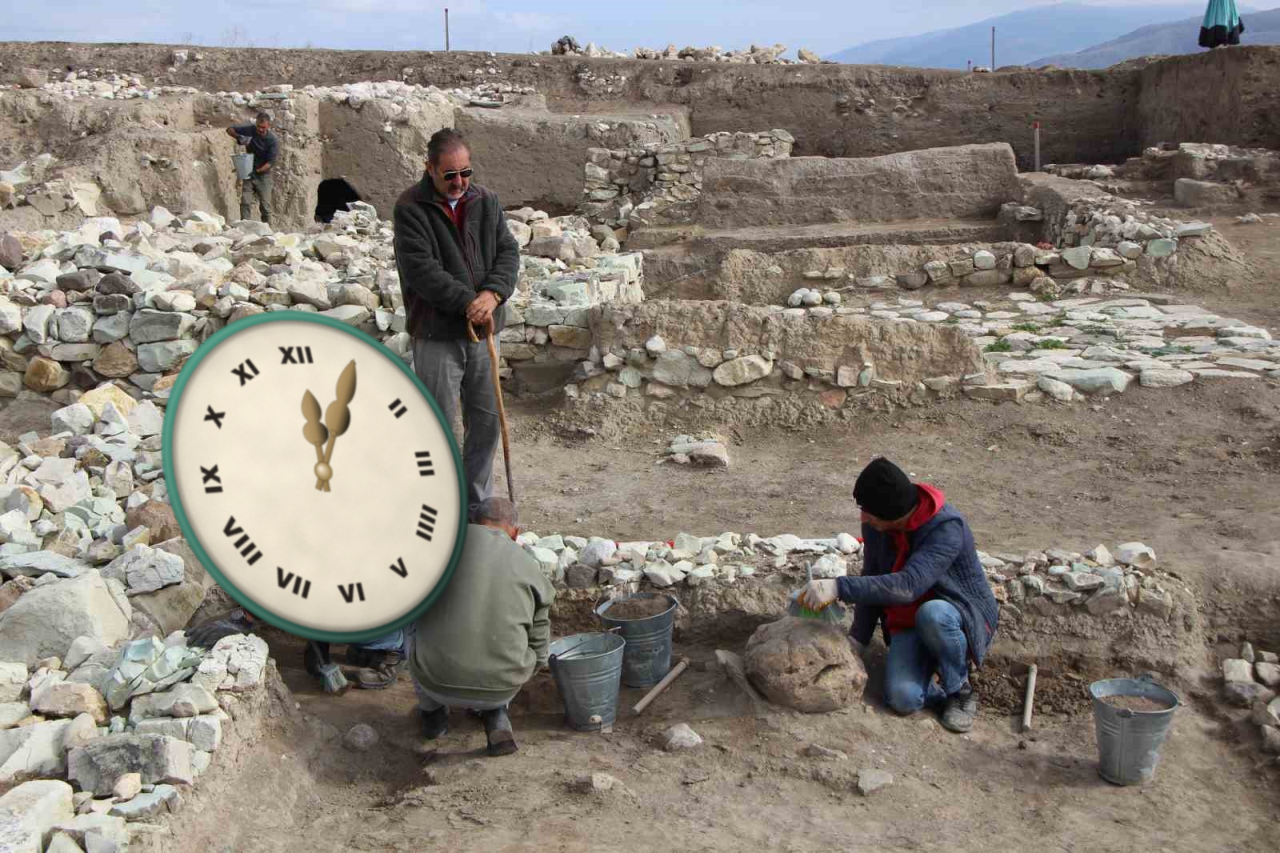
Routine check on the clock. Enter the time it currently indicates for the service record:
12:05
